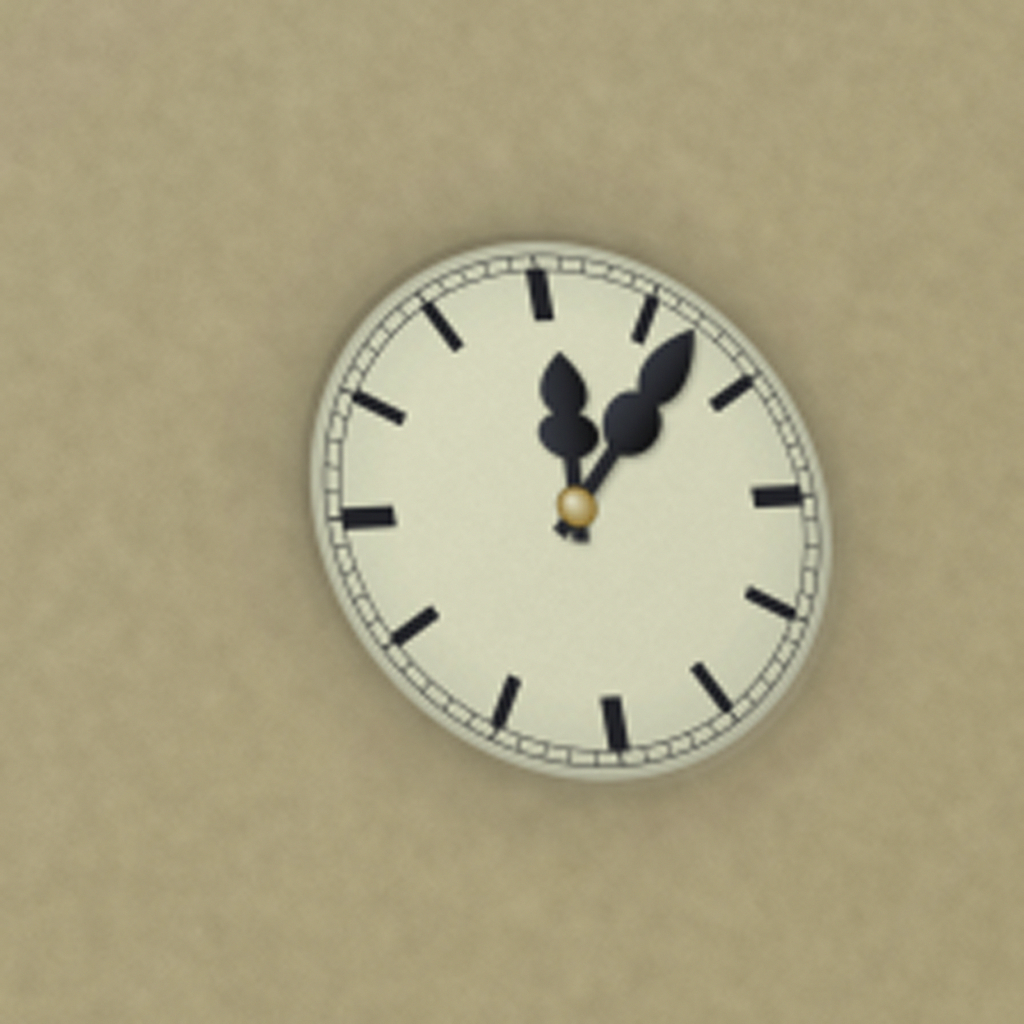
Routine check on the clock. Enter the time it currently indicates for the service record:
12:07
